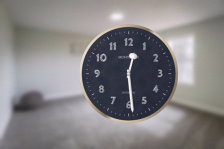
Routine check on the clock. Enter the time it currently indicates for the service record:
12:29
